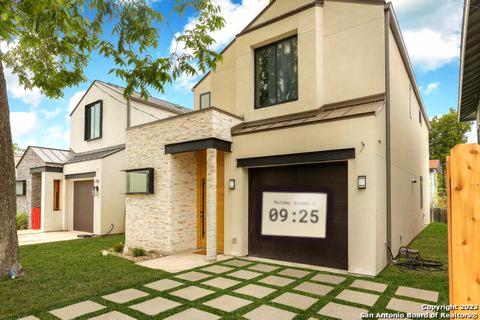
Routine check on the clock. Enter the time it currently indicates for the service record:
9:25
